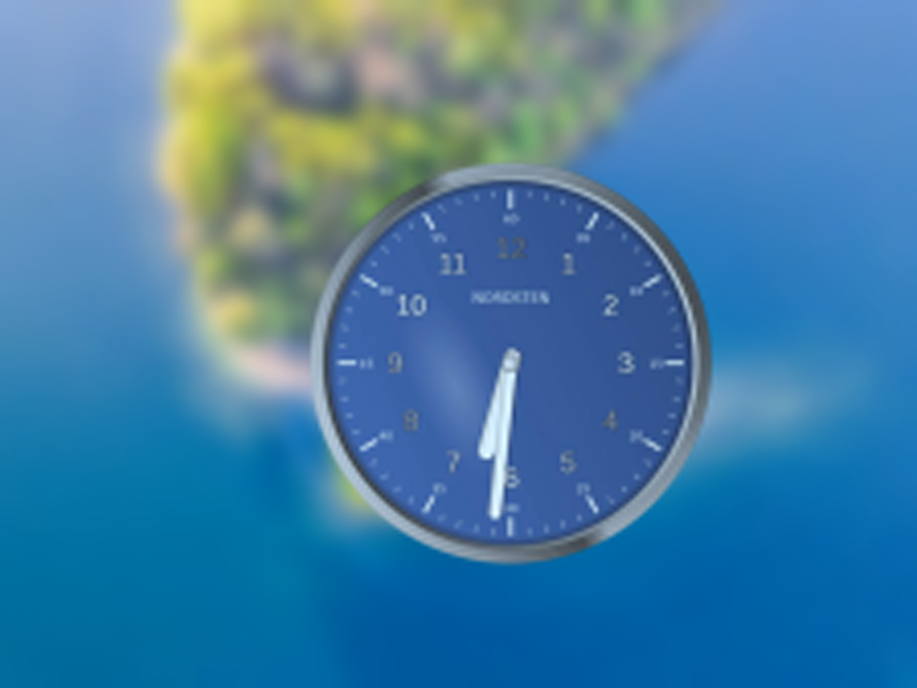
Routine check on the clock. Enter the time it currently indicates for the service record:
6:31
